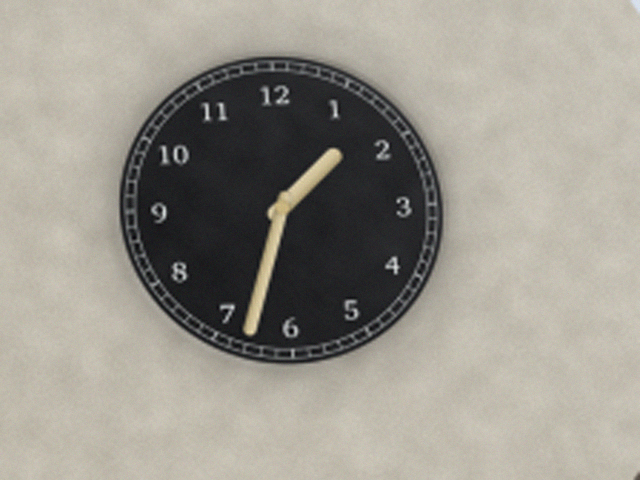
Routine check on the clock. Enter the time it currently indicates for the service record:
1:33
